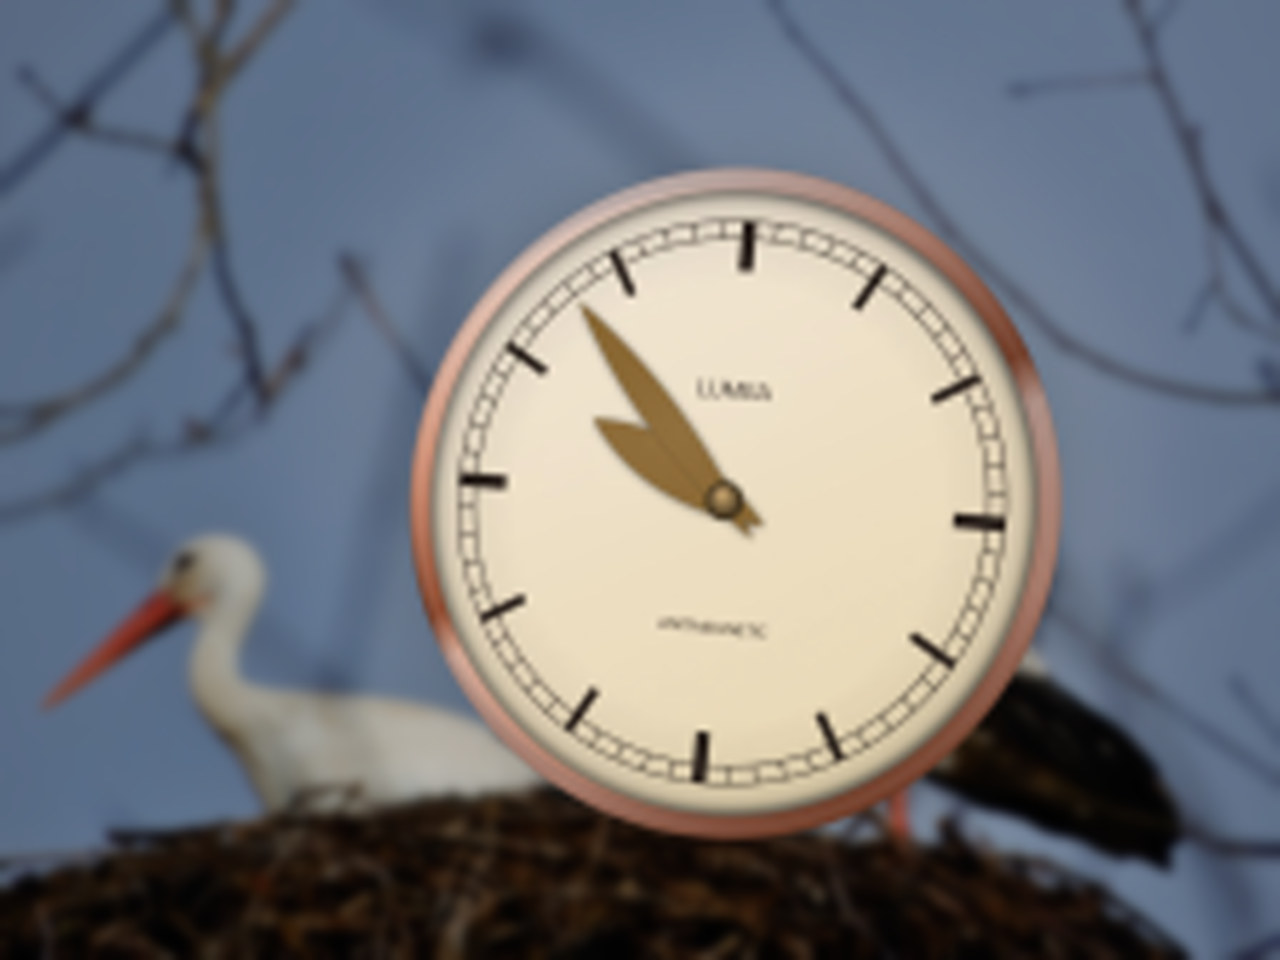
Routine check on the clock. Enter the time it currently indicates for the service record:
9:53
